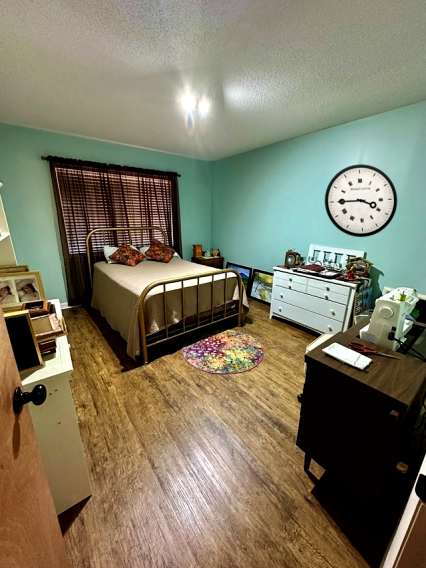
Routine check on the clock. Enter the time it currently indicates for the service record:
3:45
